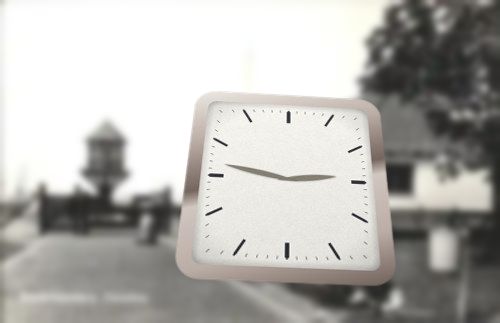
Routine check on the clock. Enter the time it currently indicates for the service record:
2:47
